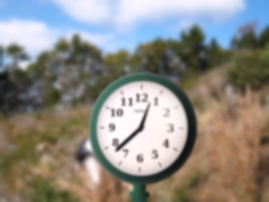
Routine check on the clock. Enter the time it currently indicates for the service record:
12:38
